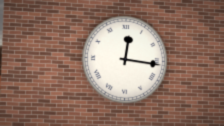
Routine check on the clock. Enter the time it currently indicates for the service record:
12:16
